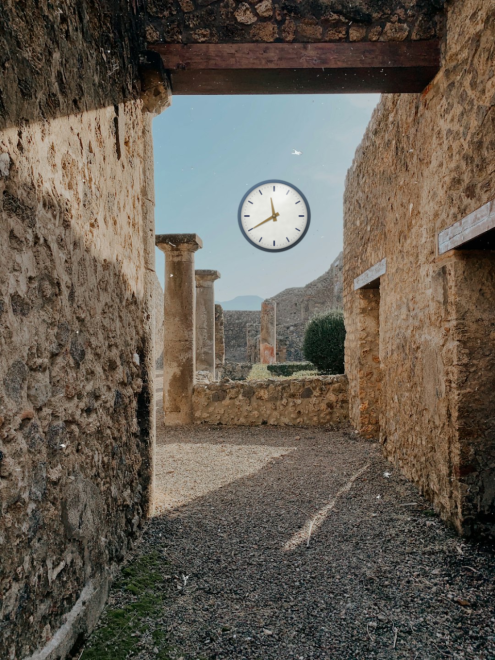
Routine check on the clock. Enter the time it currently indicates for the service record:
11:40
